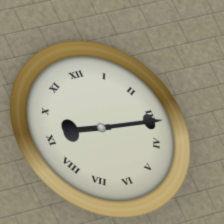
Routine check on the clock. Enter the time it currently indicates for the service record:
9:16
